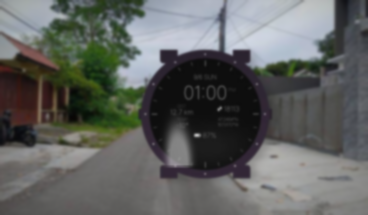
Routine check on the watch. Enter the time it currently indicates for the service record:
1:00
